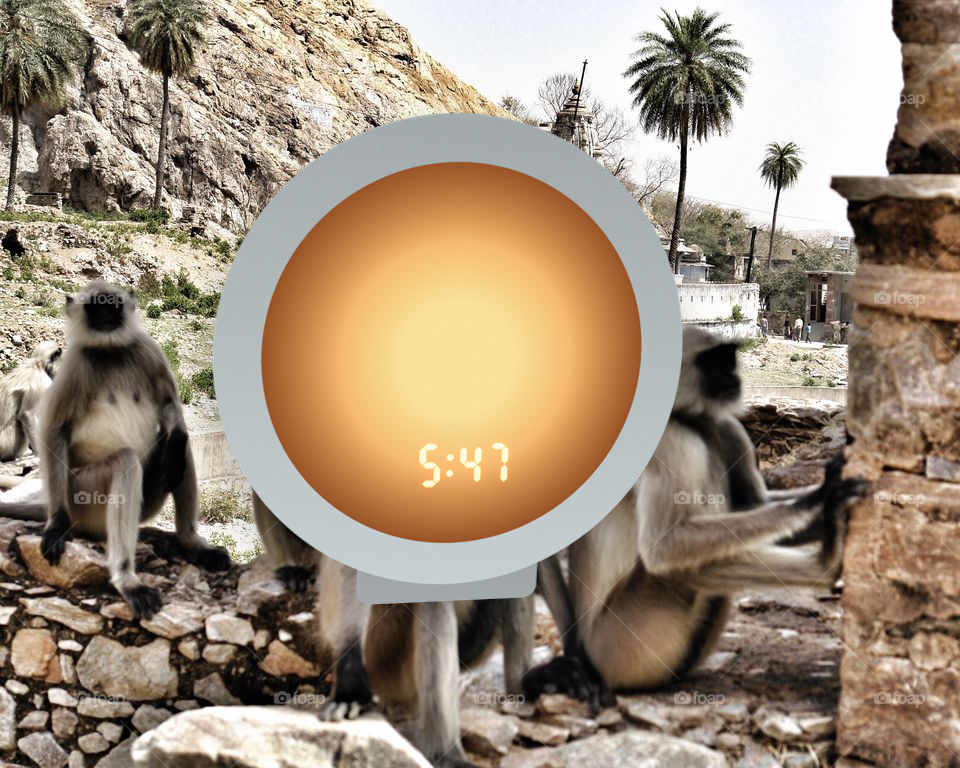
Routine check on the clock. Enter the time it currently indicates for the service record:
5:47
